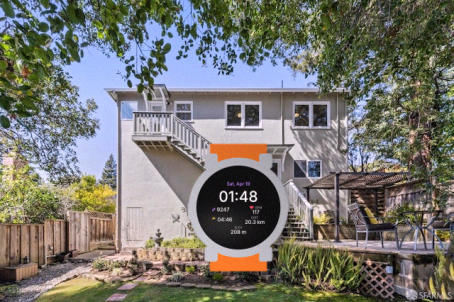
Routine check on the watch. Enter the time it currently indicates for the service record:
1:48
